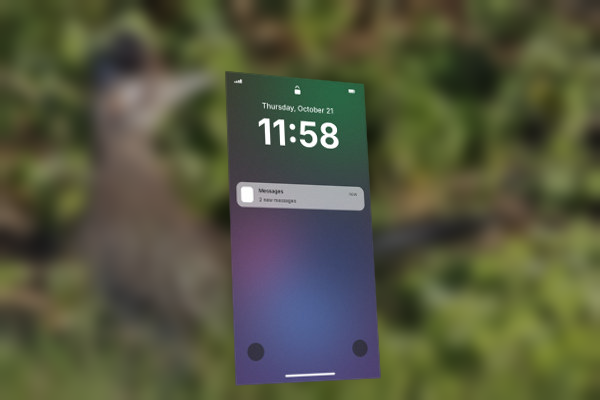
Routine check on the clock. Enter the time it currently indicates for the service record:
11:58
